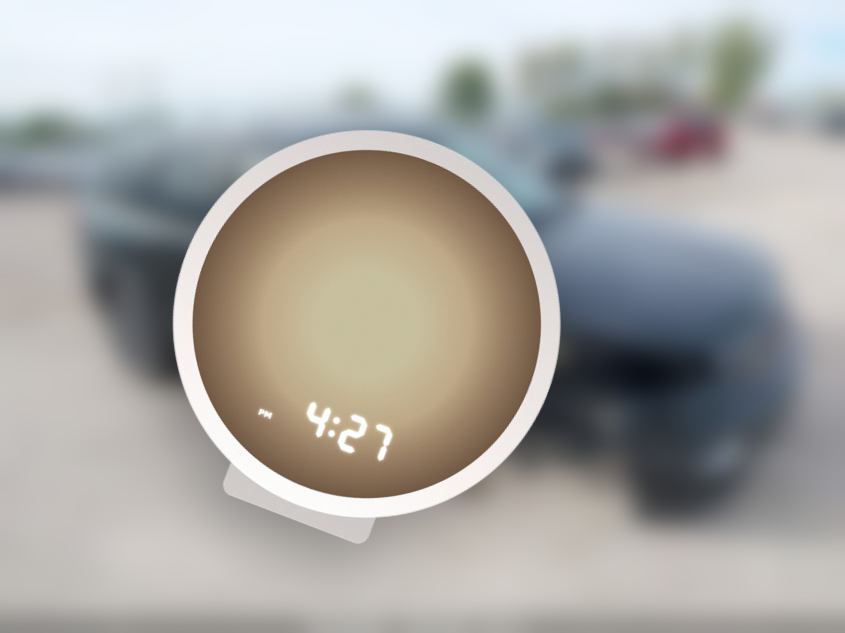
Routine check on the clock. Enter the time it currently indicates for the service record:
4:27
